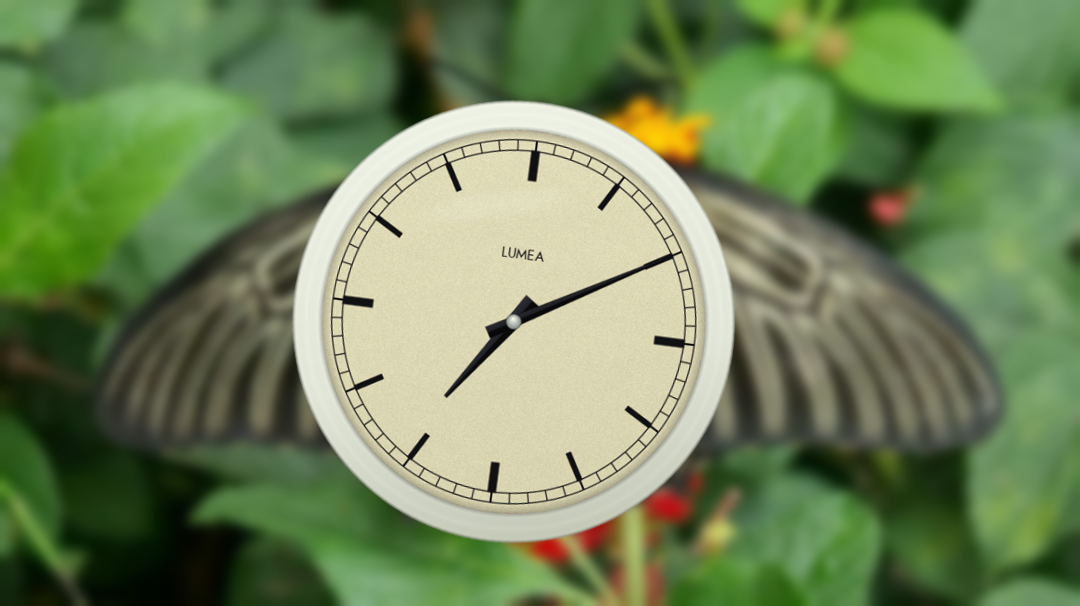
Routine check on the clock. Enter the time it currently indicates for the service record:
7:10
